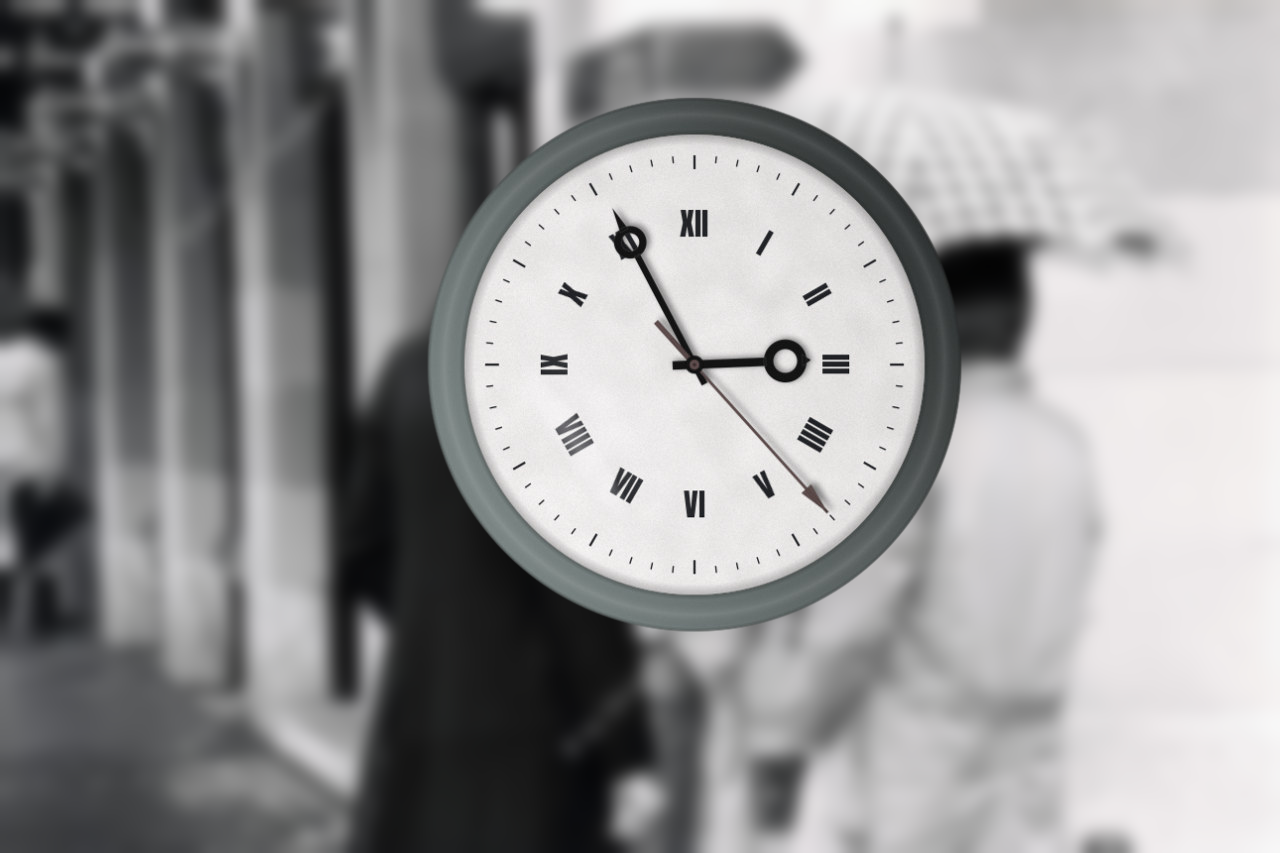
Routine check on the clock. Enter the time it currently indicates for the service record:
2:55:23
